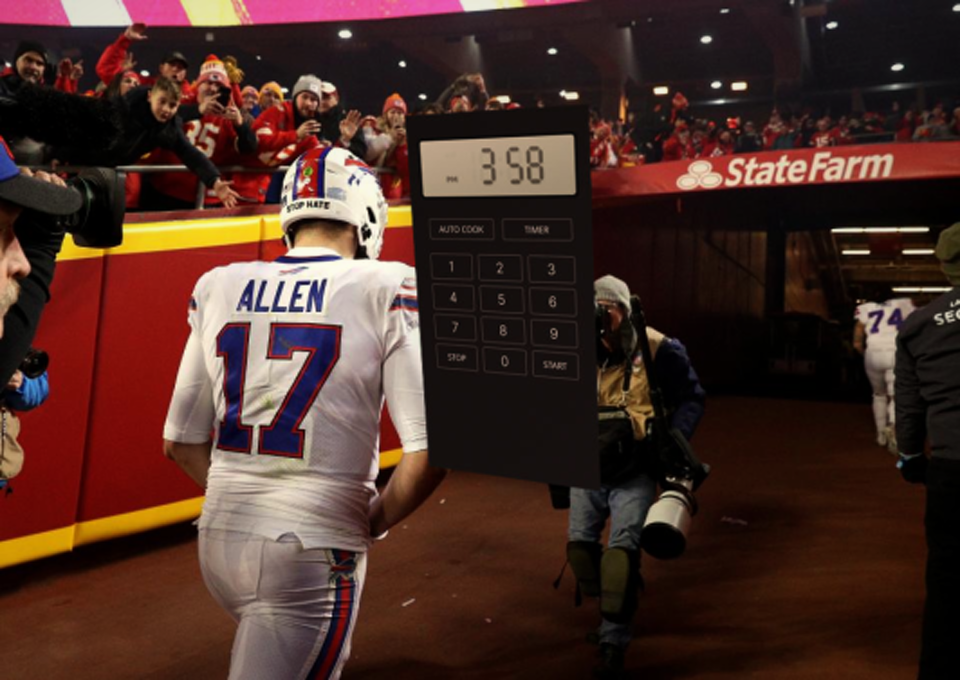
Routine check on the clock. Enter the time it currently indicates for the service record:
3:58
